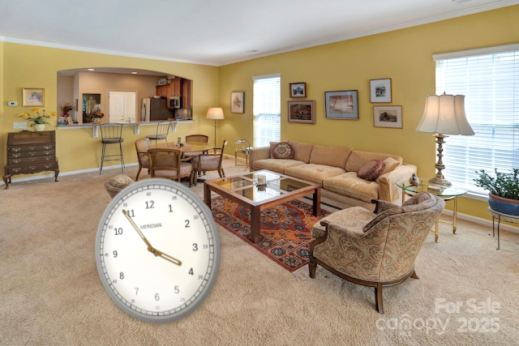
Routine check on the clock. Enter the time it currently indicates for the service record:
3:54
